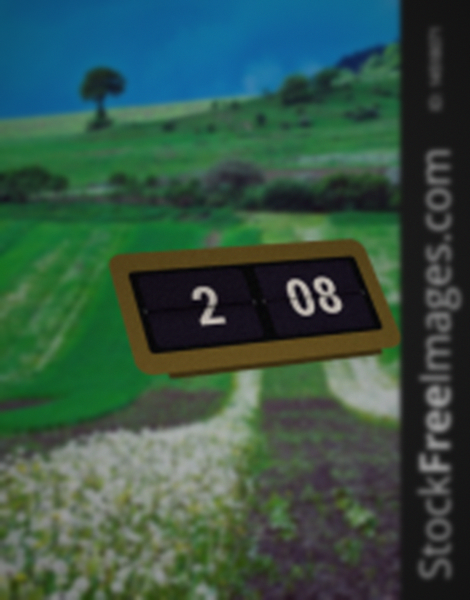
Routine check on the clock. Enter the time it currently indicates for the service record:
2:08
